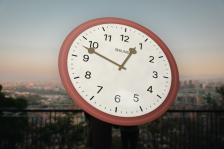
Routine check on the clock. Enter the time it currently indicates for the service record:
12:48
